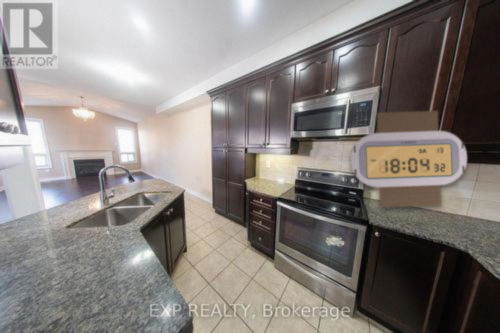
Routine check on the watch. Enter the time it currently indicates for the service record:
18:04
